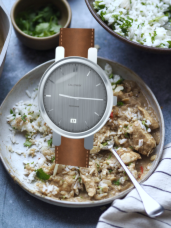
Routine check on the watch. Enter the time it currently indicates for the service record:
9:15
